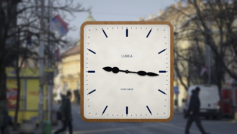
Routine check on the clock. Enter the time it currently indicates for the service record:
9:16
